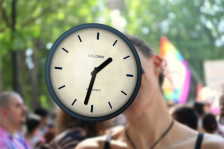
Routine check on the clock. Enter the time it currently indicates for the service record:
1:32
